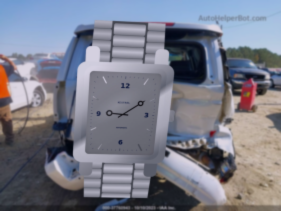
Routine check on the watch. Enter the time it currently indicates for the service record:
9:09
